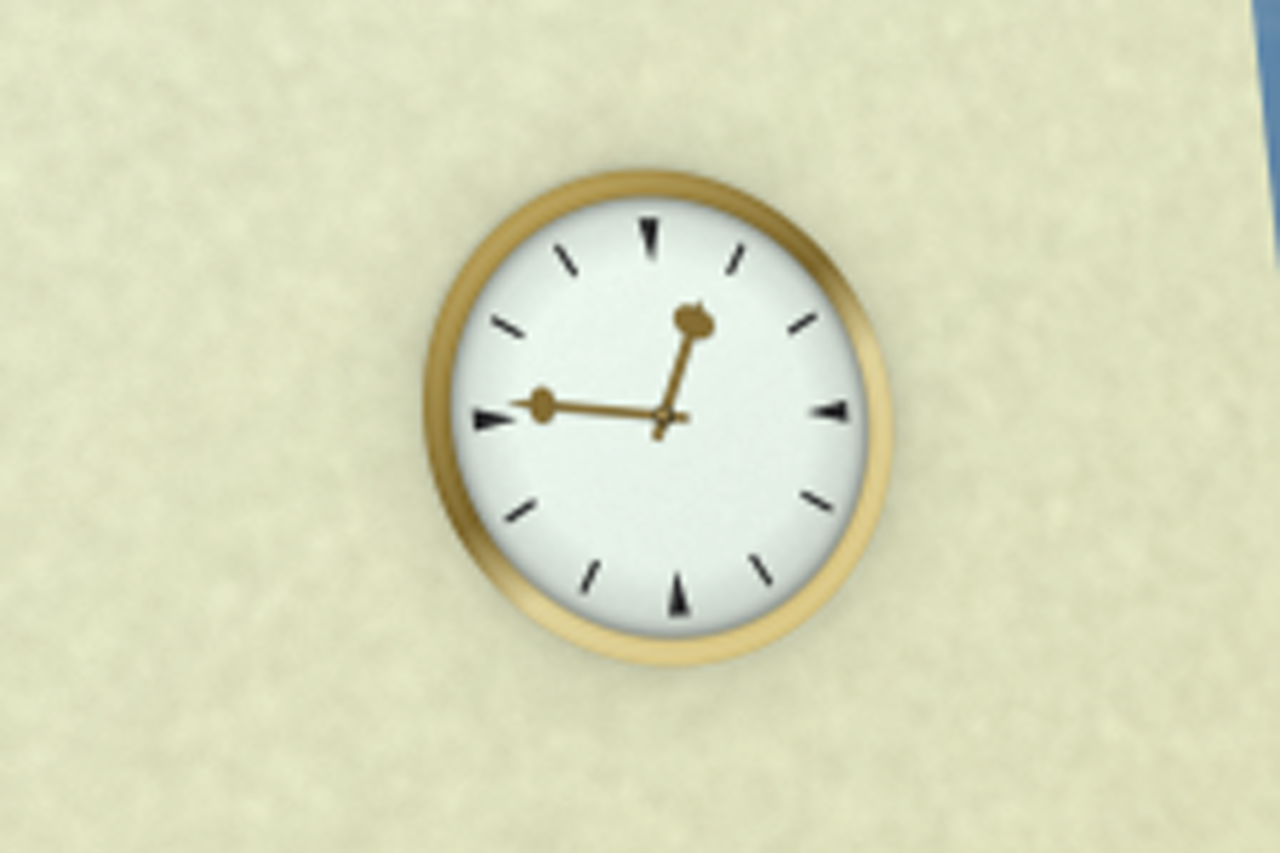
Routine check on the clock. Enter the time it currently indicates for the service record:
12:46
